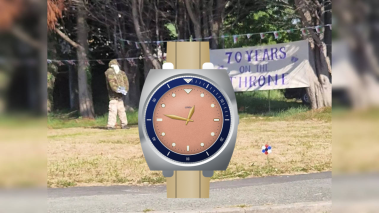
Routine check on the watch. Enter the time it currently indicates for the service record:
12:47
